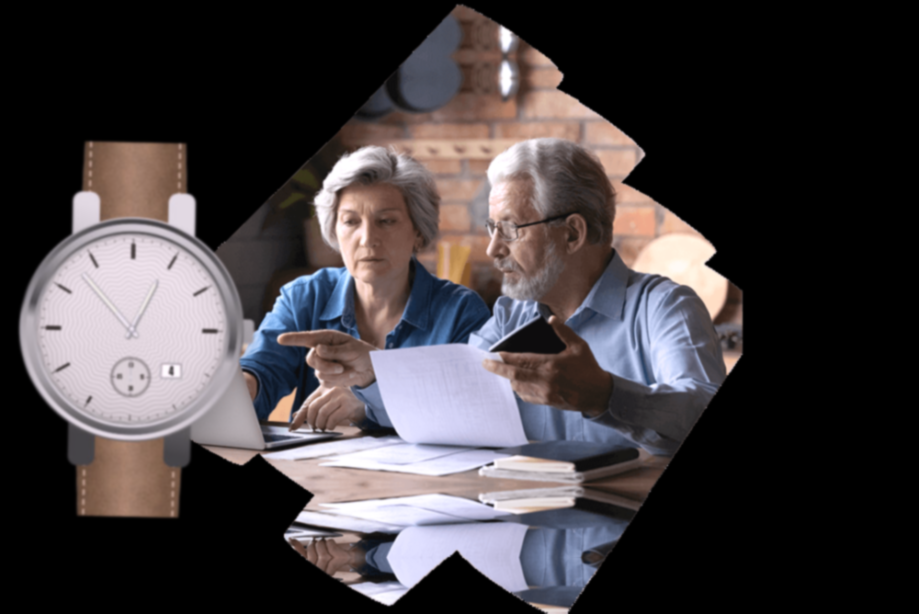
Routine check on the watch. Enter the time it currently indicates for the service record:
12:53
